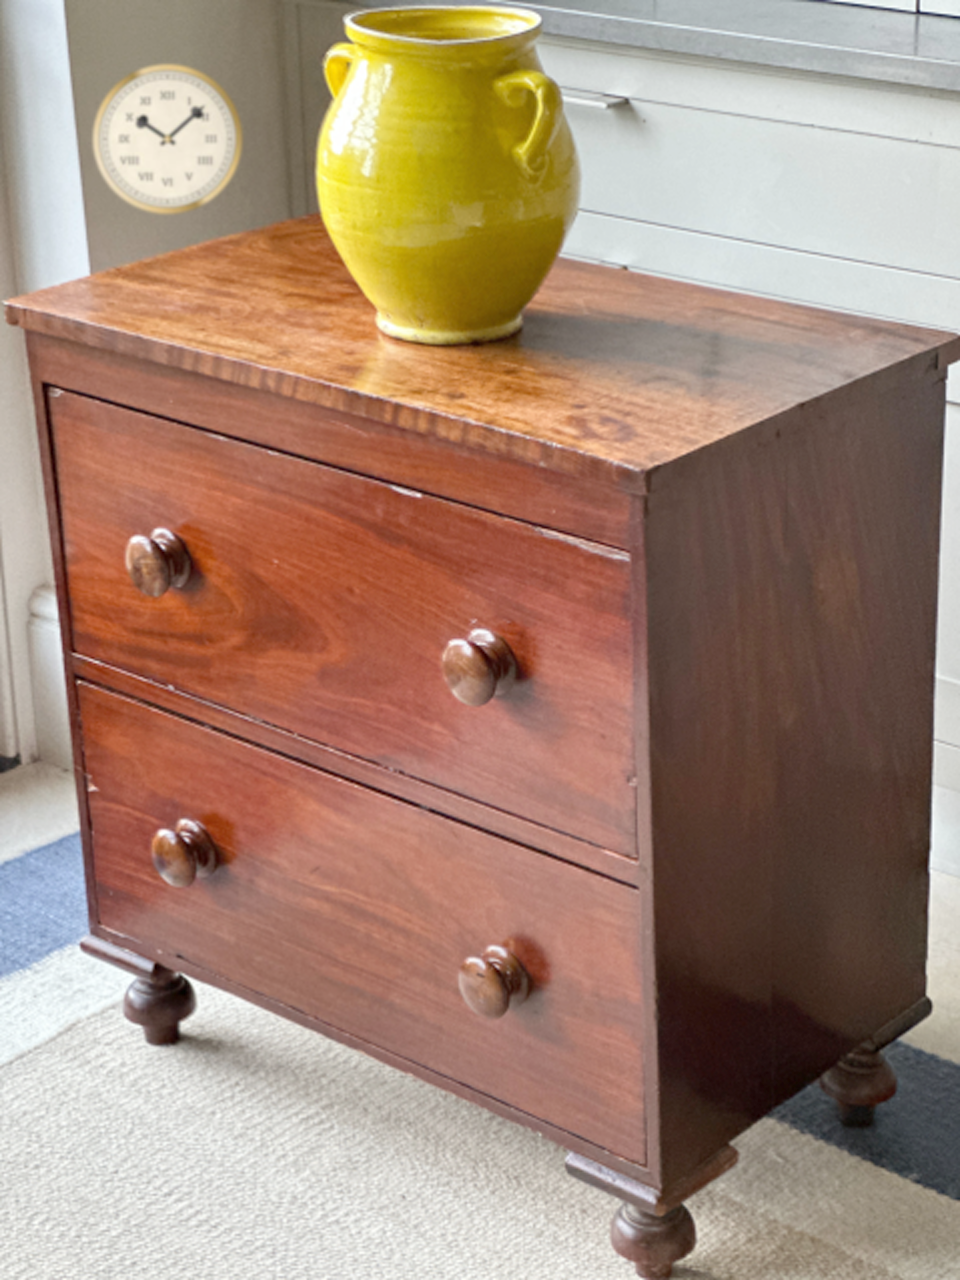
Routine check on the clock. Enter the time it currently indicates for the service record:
10:08
